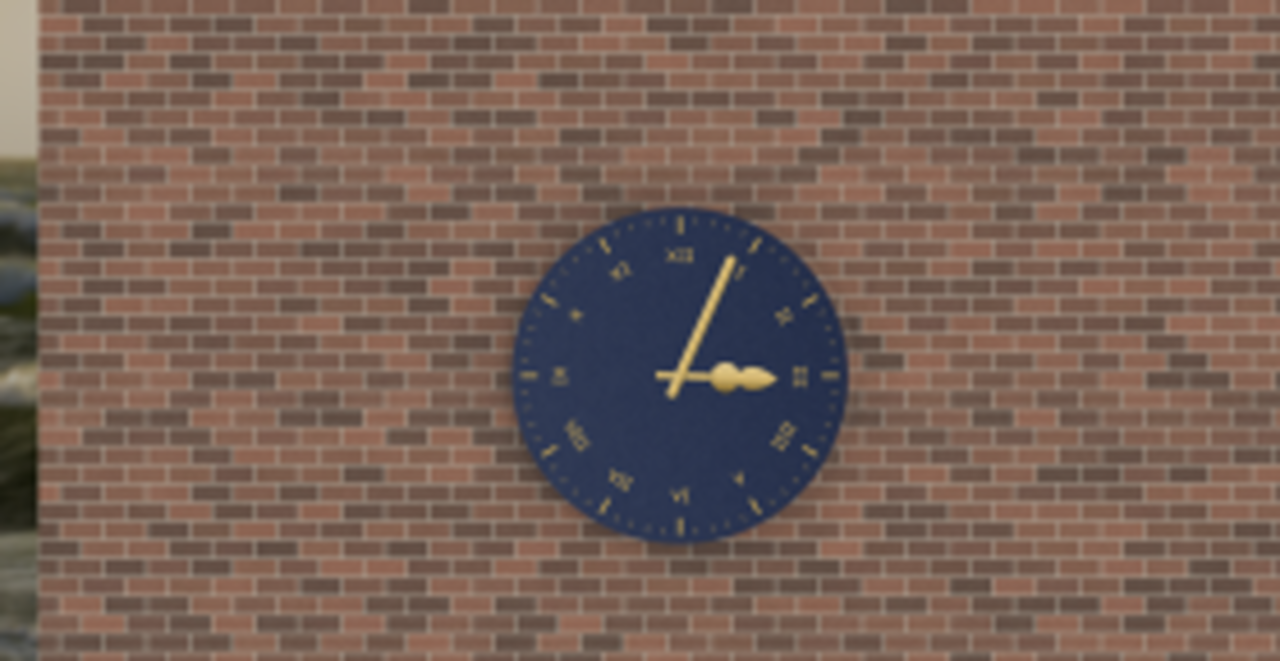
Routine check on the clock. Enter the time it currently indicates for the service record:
3:04
